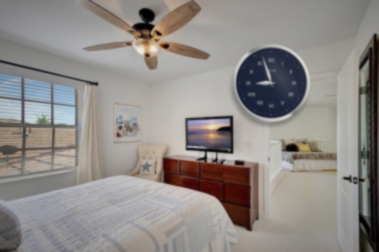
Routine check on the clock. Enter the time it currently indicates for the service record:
8:57
